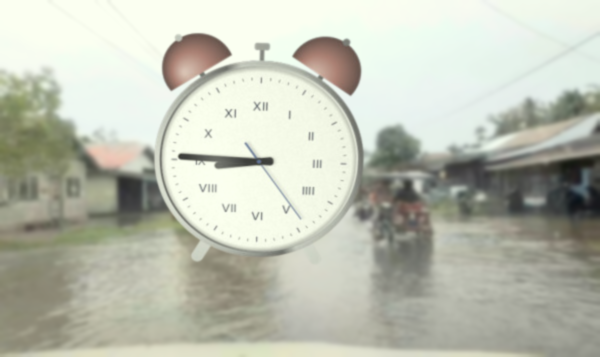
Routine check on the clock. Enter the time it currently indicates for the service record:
8:45:24
